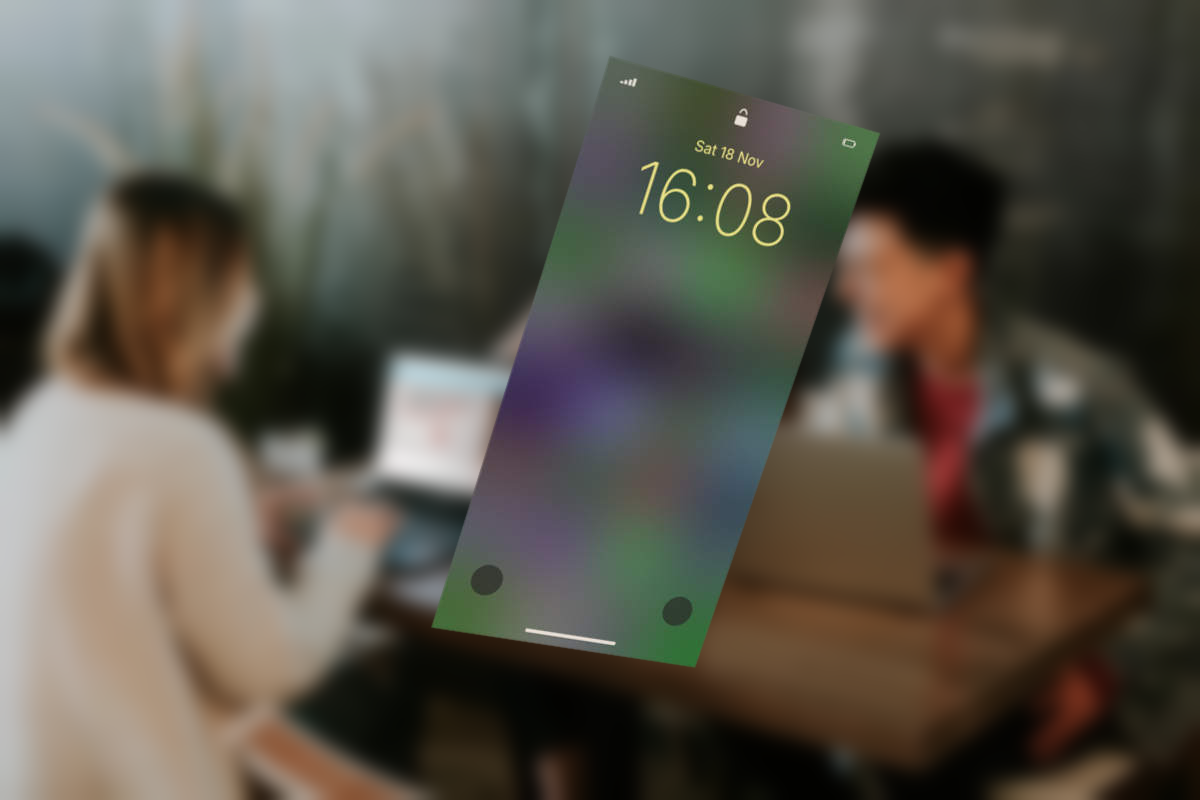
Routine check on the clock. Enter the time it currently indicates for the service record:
16:08
